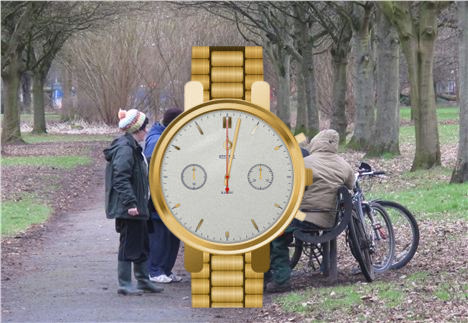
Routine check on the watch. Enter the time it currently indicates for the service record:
12:02
